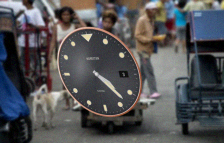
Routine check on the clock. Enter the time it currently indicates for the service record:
4:23
